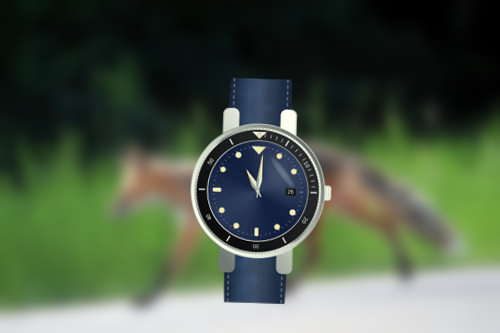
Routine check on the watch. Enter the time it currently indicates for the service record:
11:01
